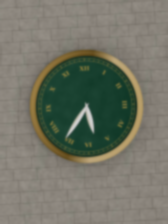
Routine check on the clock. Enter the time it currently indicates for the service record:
5:36
